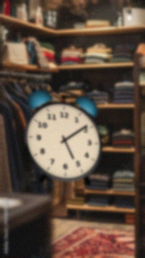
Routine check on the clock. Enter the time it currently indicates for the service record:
5:09
